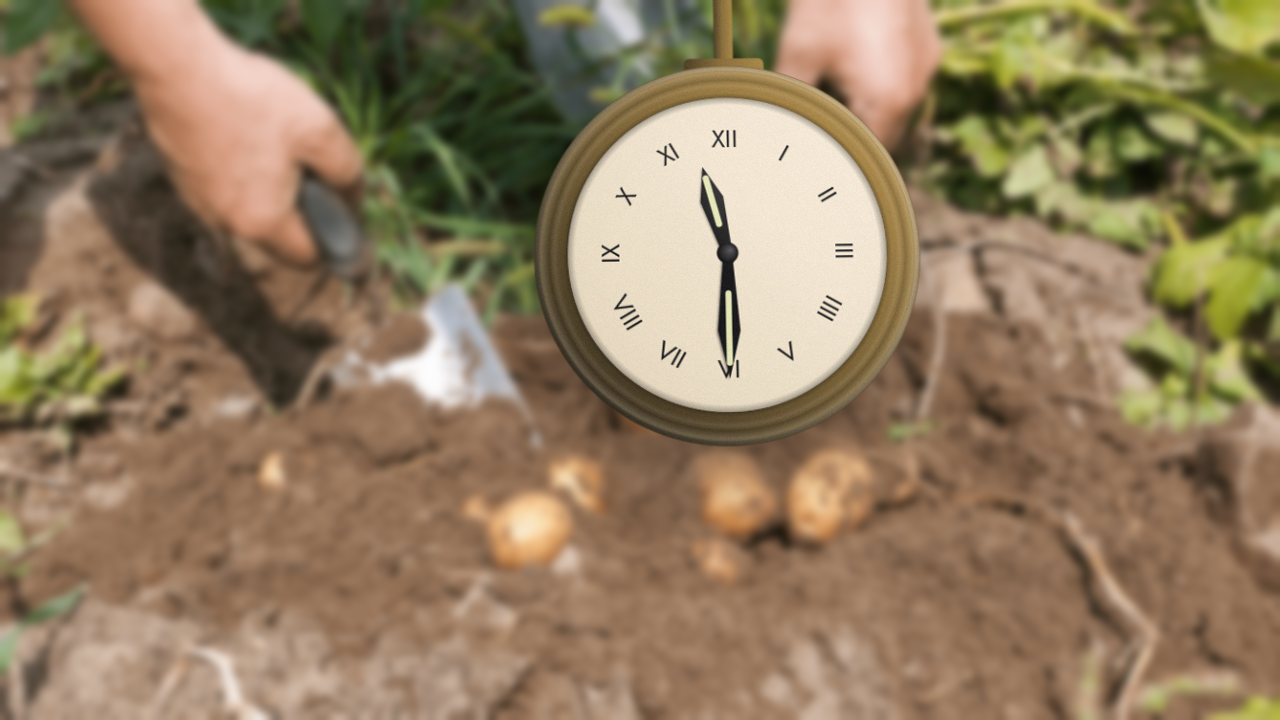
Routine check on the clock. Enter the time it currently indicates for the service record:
11:30
